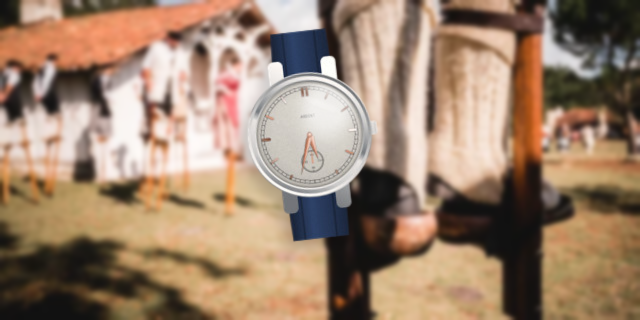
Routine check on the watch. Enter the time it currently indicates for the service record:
5:33
